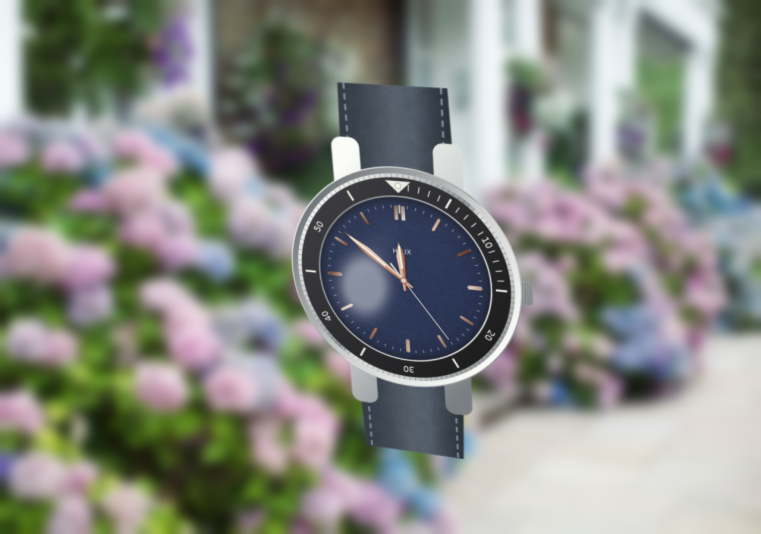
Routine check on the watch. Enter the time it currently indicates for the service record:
11:51:24
